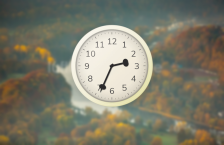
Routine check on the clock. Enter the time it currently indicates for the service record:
2:34
